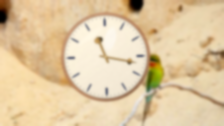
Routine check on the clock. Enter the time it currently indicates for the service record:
11:17
